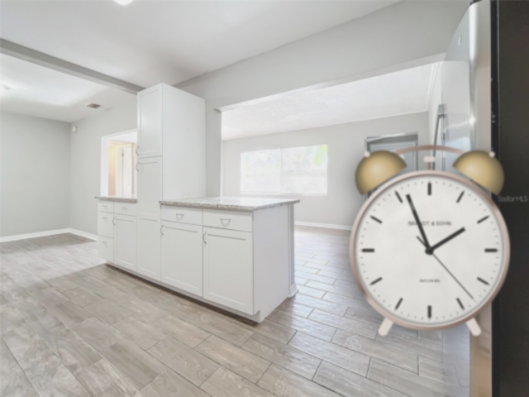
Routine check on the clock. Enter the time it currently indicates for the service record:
1:56:23
